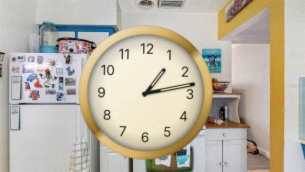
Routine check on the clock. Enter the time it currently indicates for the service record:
1:13
